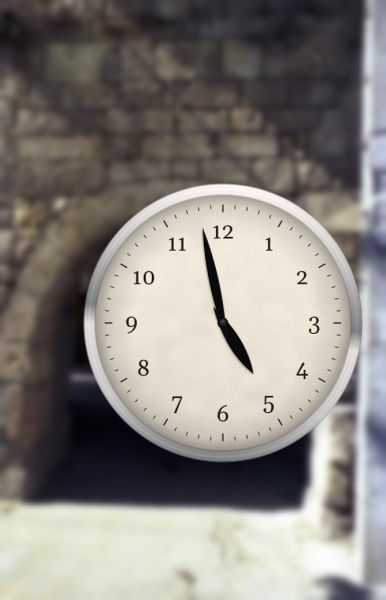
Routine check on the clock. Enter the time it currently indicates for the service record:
4:58
